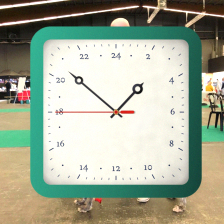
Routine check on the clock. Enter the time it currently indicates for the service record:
2:51:45
